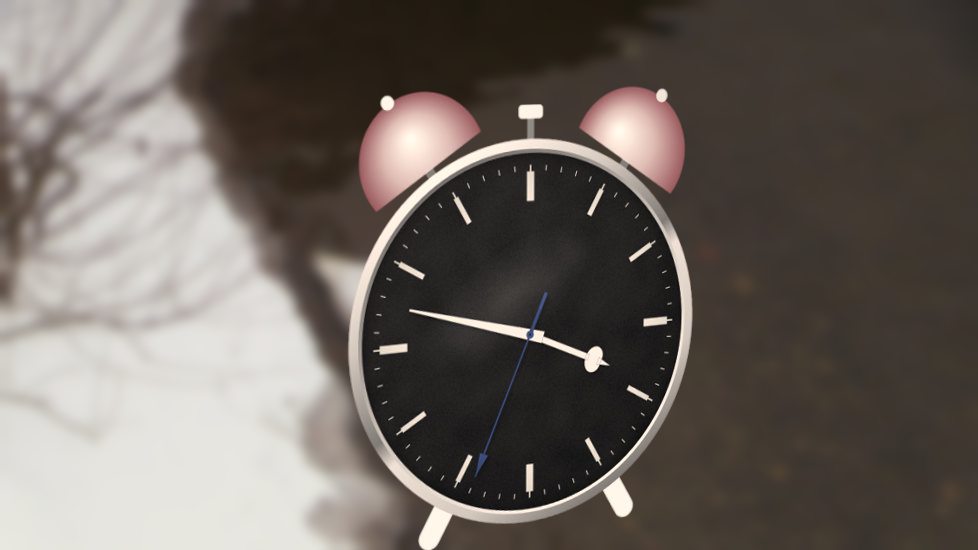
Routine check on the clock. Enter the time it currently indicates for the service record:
3:47:34
